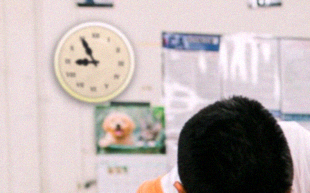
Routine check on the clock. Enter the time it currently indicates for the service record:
8:55
